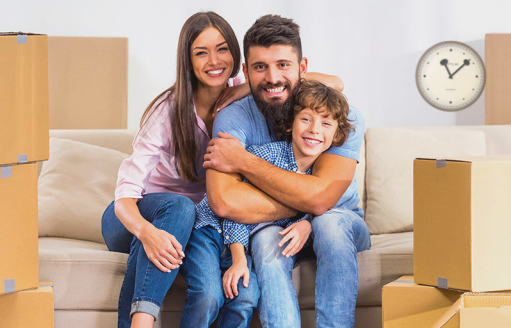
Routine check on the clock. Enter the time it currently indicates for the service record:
11:08
